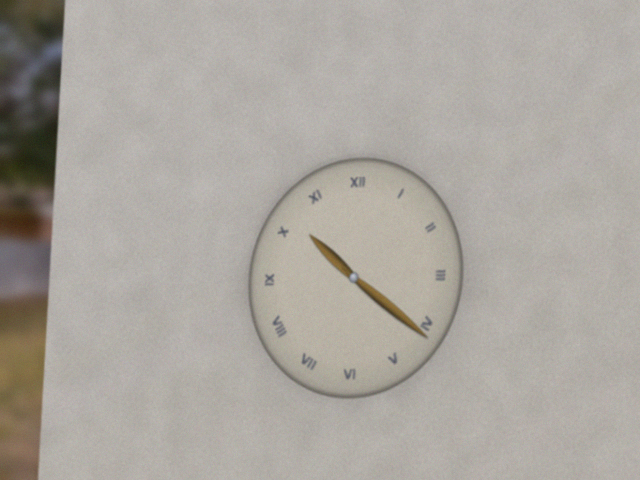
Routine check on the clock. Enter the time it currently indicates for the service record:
10:21
